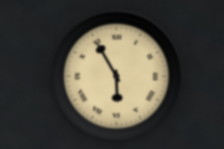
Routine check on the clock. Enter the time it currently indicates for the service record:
5:55
